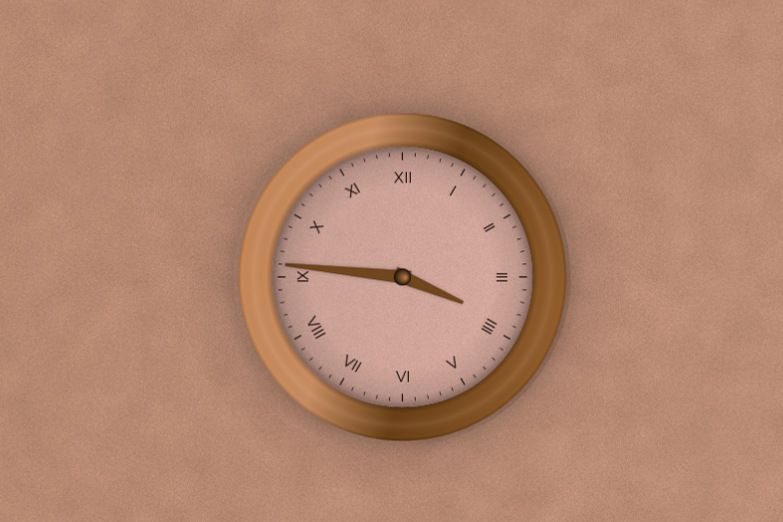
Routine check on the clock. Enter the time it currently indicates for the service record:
3:46
